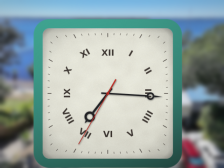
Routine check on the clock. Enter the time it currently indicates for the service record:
7:15:35
